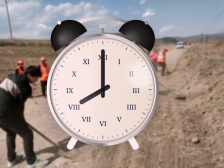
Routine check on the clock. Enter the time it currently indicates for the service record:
8:00
